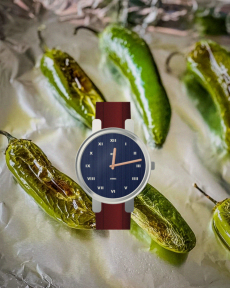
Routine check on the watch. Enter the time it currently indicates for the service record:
12:13
